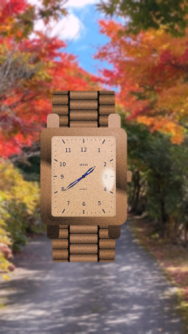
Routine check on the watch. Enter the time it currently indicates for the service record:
1:39
